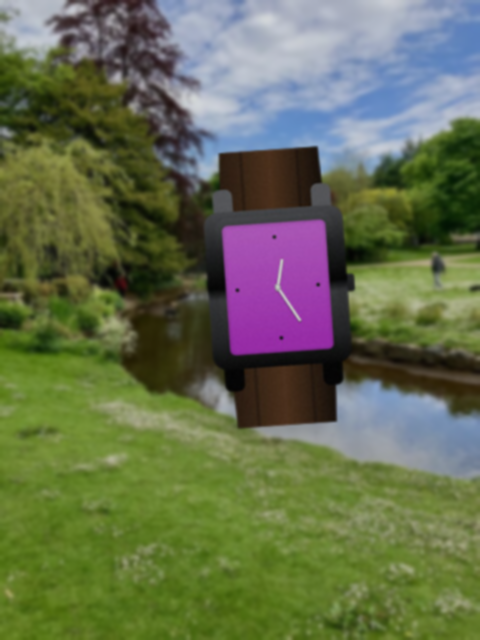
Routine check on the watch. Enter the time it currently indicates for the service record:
12:25
